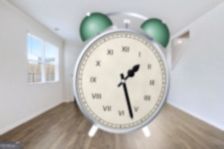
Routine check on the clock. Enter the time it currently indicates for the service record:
1:27
